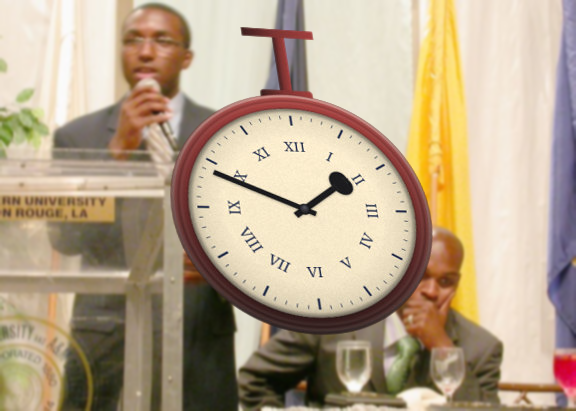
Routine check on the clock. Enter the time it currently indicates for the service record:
1:49
